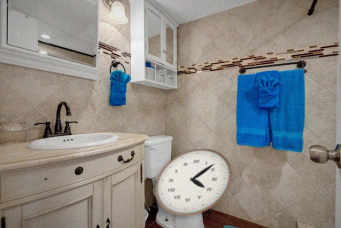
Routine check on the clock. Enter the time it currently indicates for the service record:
4:08
